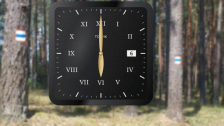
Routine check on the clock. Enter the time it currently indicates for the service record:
6:00
